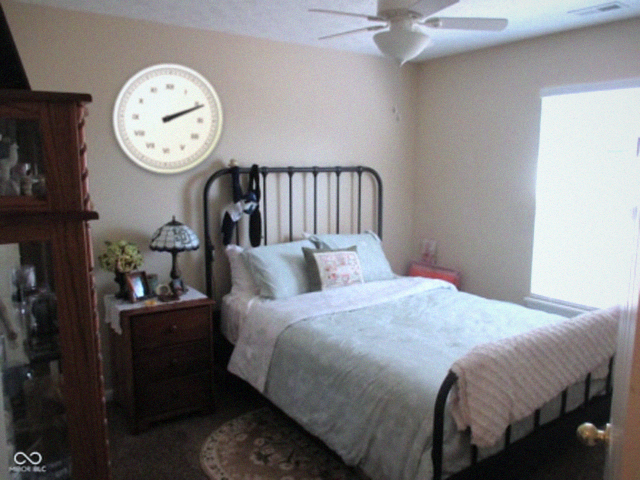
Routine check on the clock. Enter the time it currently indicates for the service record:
2:11
